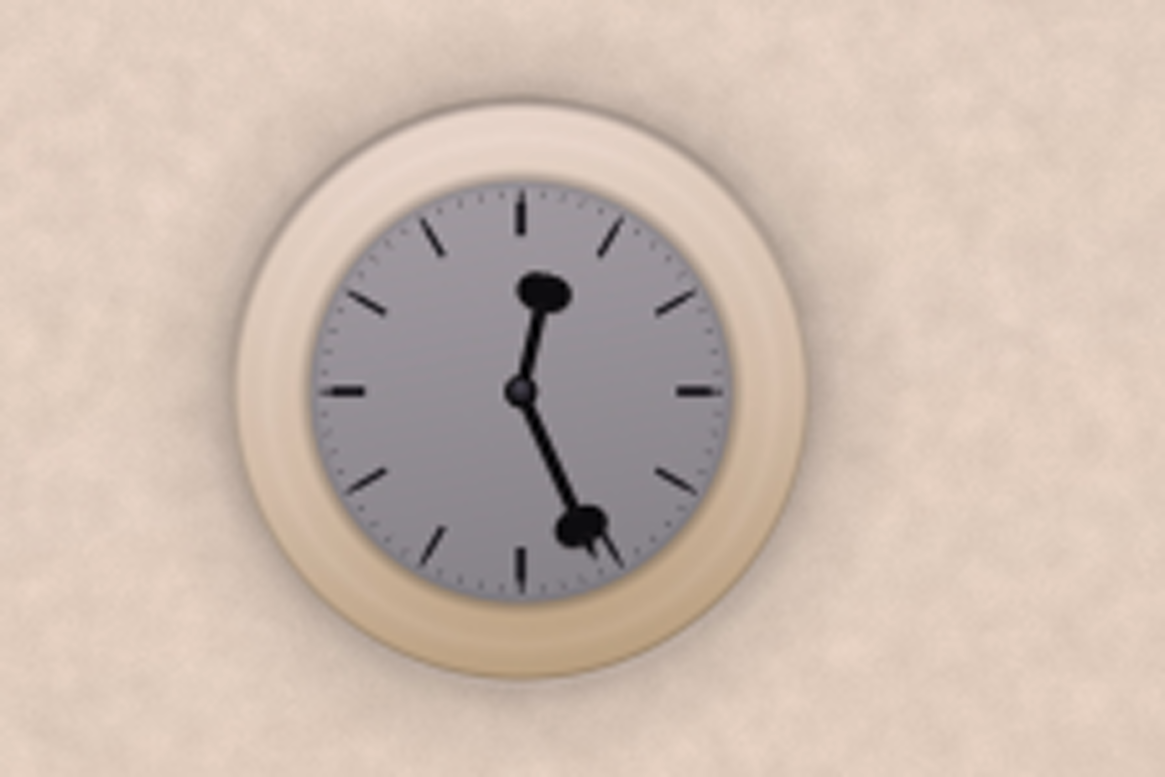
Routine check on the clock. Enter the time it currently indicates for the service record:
12:26
